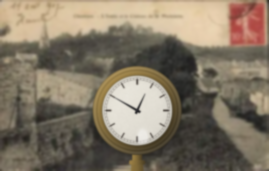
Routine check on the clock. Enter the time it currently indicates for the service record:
12:50
